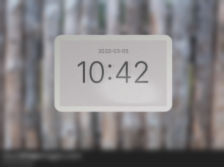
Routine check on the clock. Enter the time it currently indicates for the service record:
10:42
